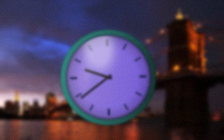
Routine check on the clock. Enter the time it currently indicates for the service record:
9:39
